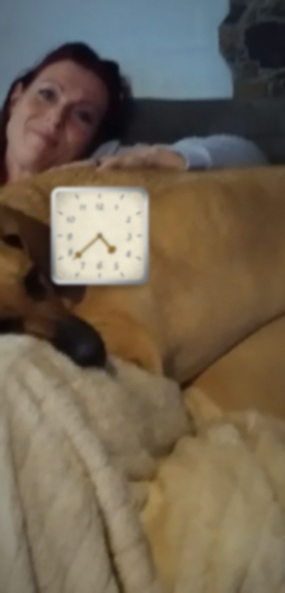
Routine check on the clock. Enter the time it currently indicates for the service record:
4:38
